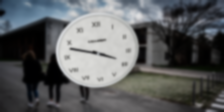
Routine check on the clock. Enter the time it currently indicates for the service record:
3:48
